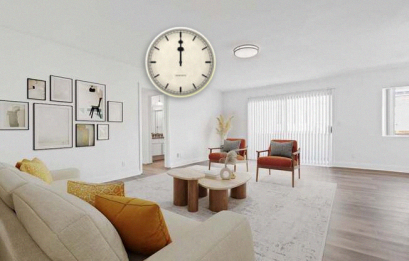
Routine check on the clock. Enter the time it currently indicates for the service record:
12:00
